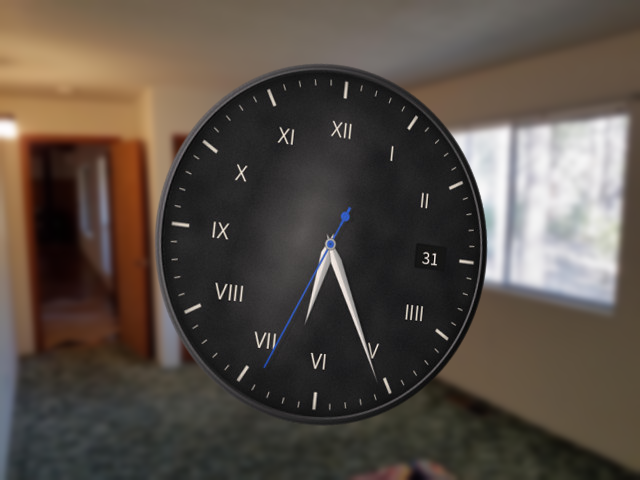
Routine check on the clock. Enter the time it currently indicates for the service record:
6:25:34
